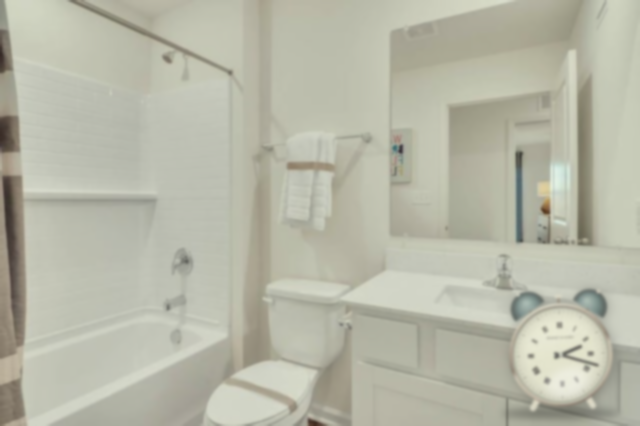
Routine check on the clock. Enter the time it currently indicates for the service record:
2:18
